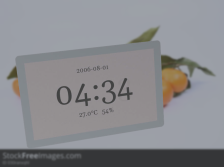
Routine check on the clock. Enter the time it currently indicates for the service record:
4:34
